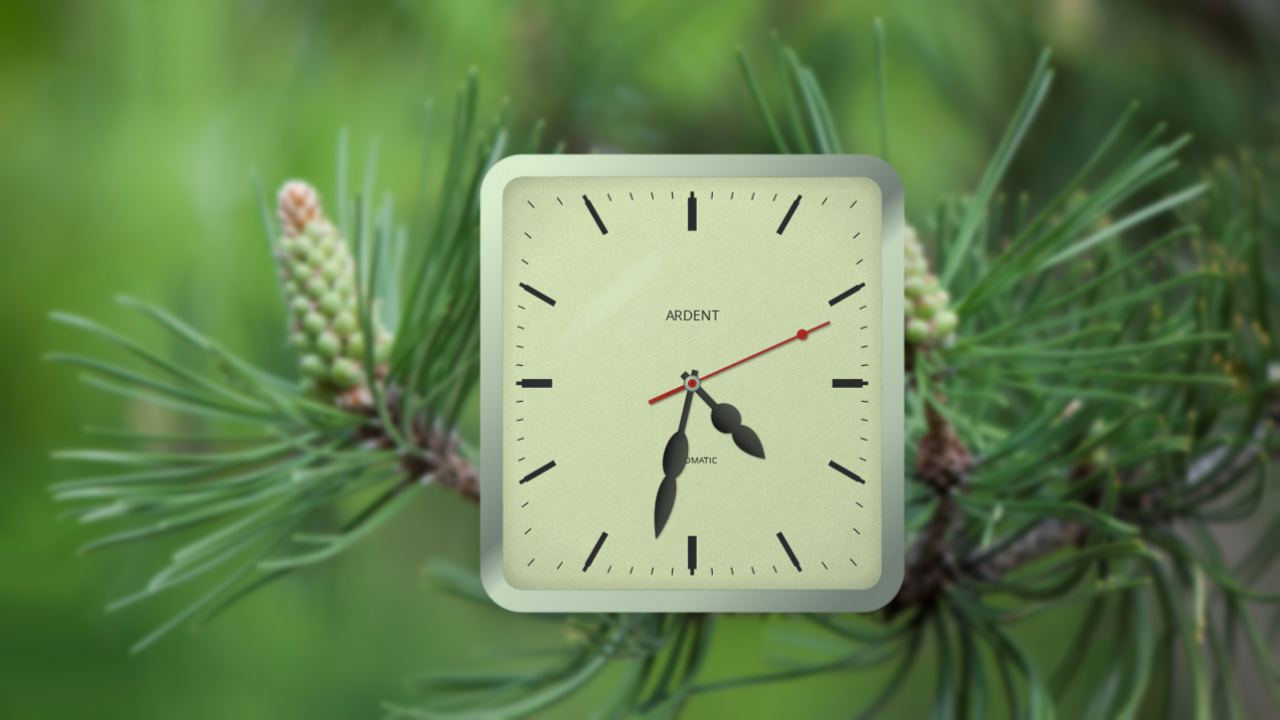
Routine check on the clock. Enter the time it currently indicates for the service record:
4:32:11
